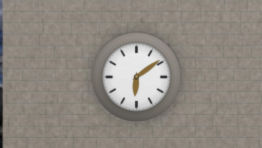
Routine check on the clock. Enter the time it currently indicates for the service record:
6:09
